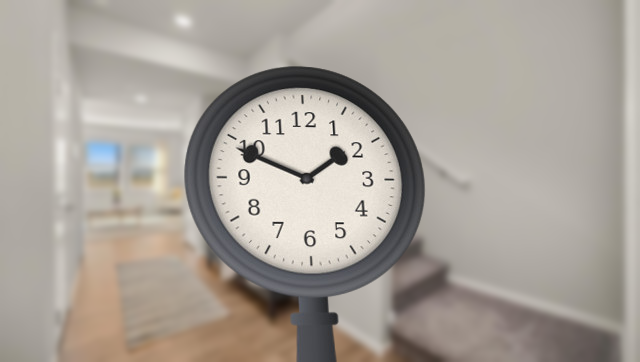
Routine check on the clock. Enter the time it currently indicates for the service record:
1:49
